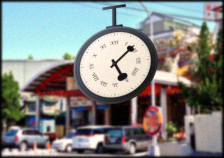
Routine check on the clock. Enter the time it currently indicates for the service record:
5:08
